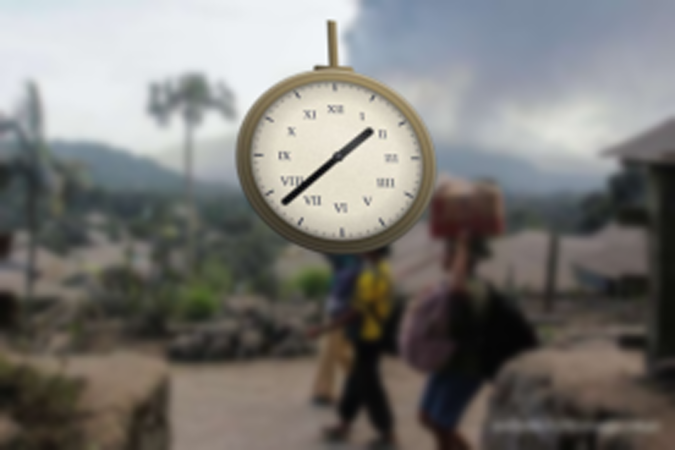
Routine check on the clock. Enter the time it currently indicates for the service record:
1:38
